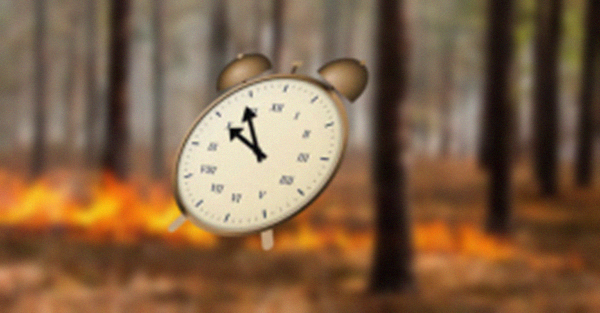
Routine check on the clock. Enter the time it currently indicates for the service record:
9:54
